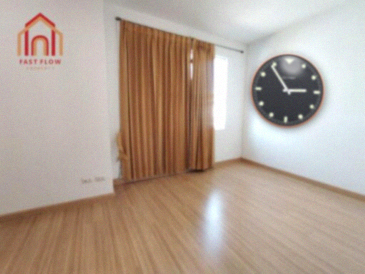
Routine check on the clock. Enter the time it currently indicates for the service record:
2:54
